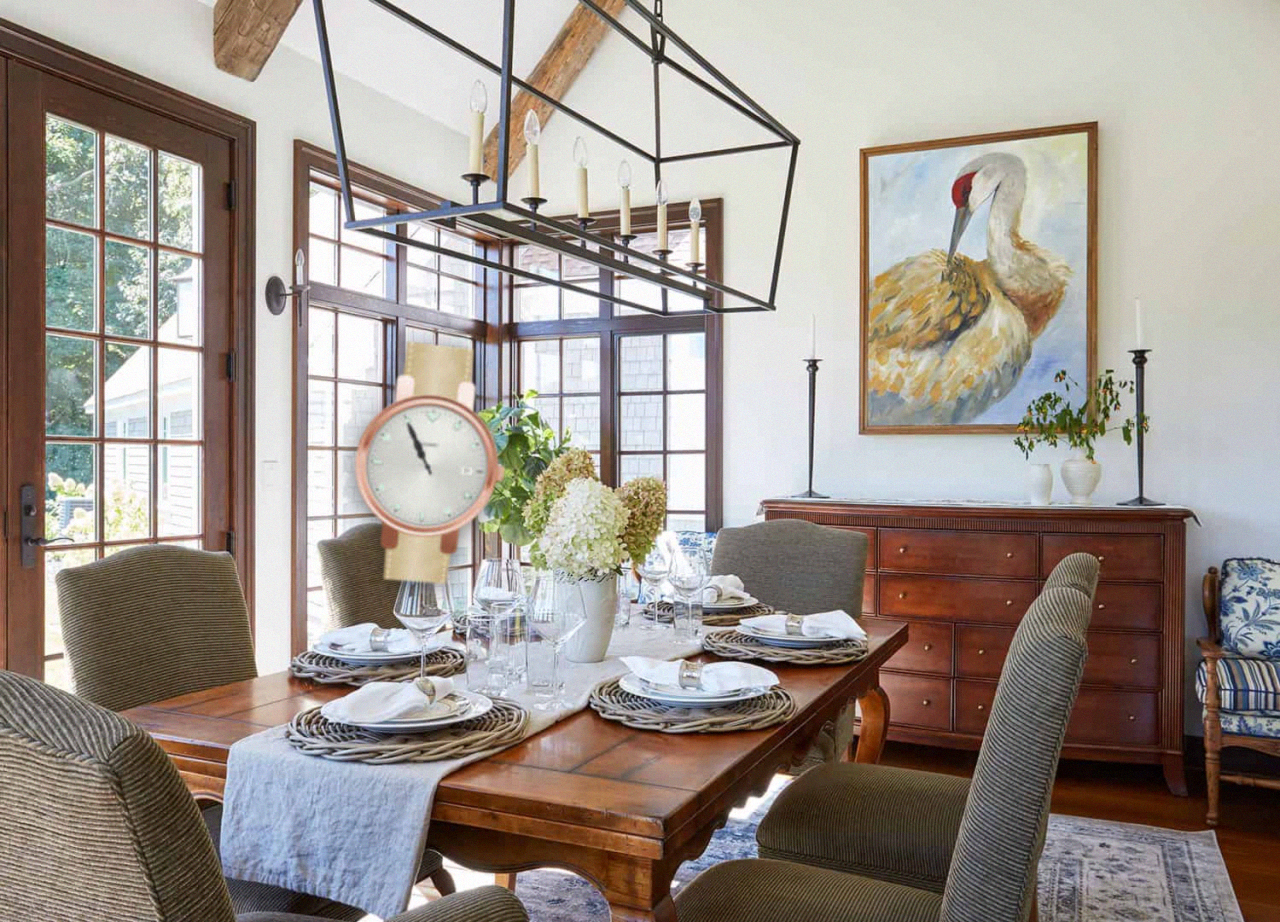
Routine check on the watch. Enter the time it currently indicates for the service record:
10:55
